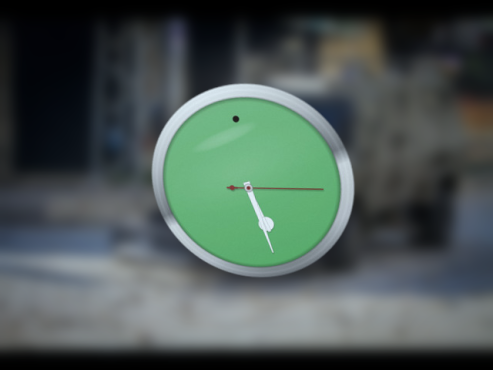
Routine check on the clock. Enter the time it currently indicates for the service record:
5:28:16
